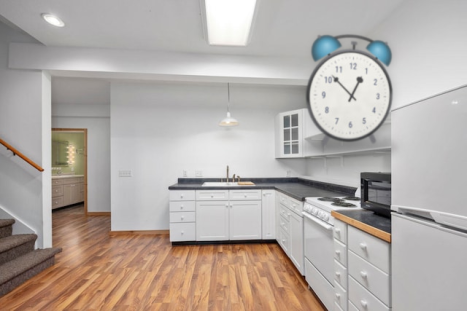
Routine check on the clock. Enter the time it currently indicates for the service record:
12:52
